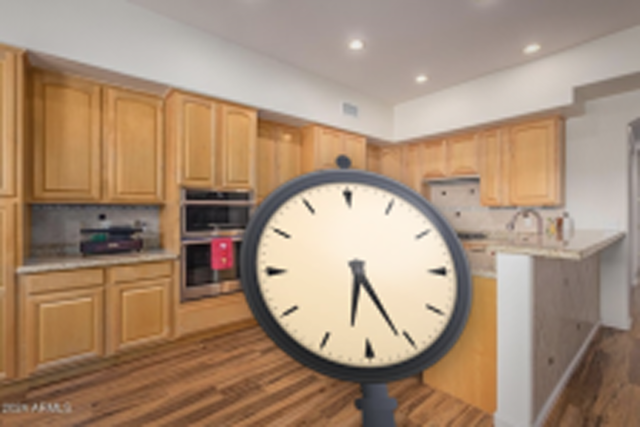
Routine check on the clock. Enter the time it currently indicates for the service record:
6:26
